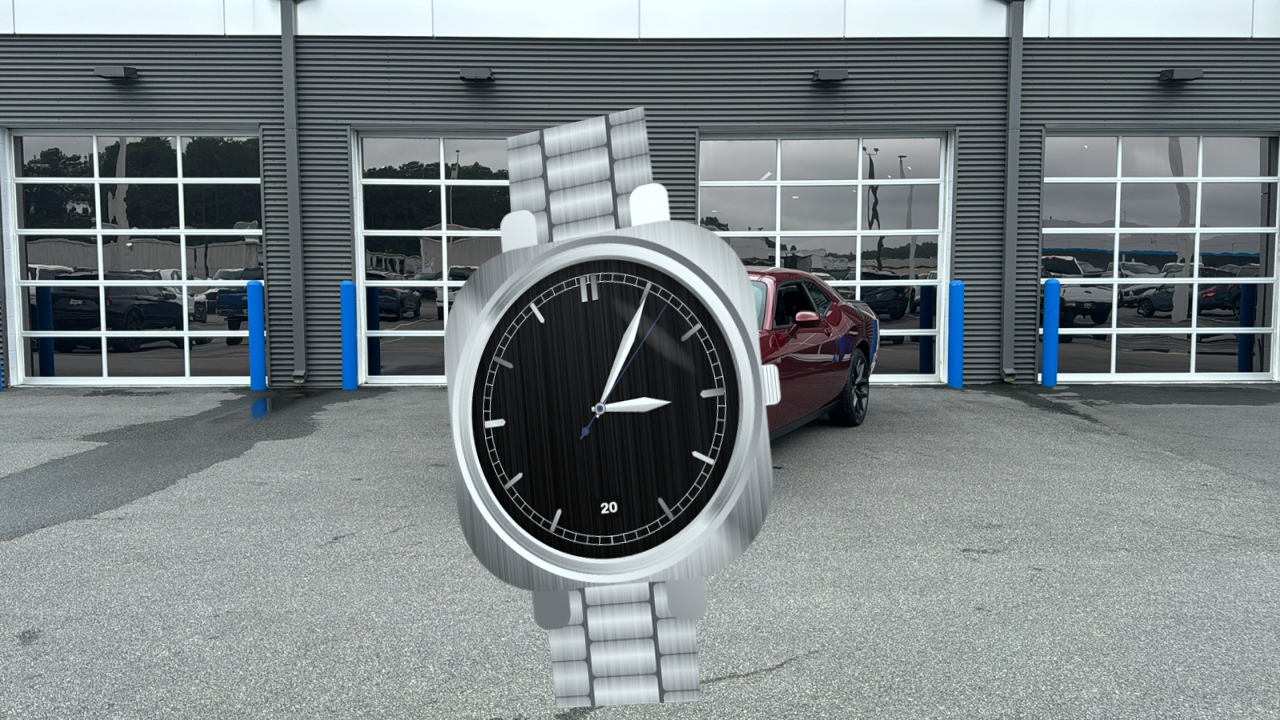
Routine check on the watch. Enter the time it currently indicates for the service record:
3:05:07
